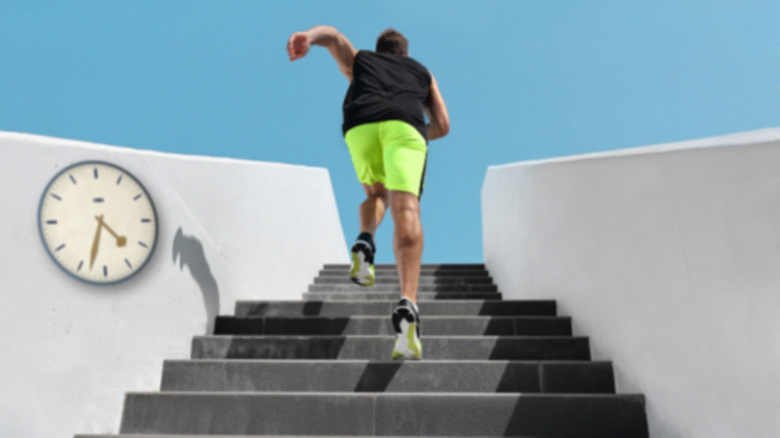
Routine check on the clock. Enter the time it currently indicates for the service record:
4:33
